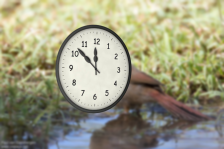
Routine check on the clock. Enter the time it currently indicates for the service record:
11:52
